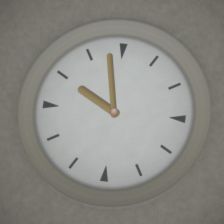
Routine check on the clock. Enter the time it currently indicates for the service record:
9:58
